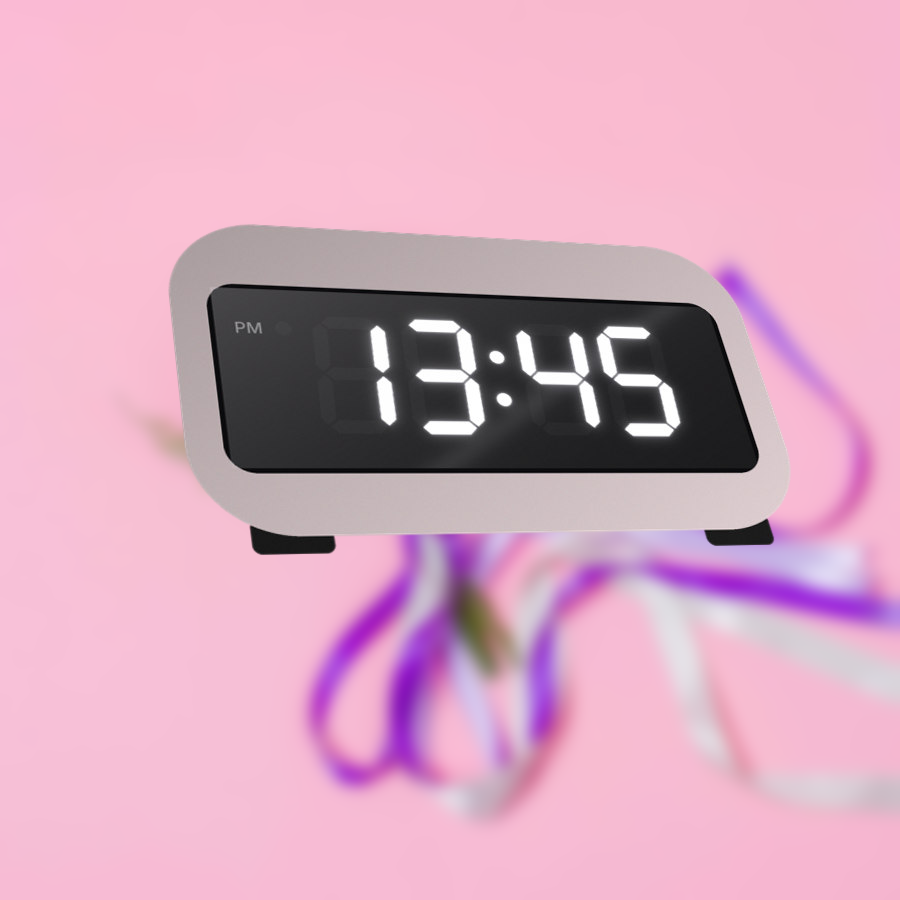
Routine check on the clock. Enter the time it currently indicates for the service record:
13:45
